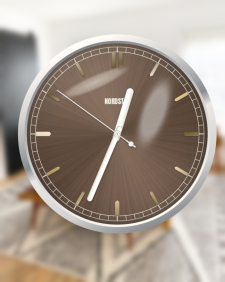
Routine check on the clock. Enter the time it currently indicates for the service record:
12:33:51
